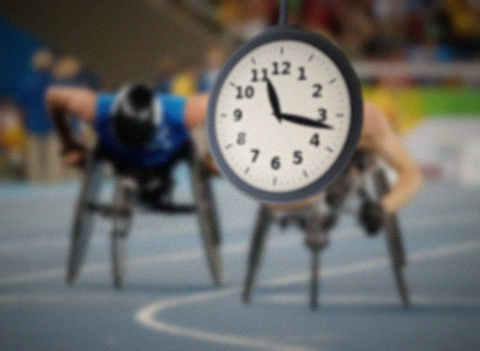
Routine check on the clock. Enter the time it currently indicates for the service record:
11:17
